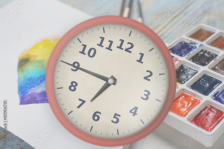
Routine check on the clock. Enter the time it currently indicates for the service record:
6:45
